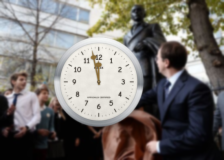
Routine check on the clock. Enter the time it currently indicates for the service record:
11:58
